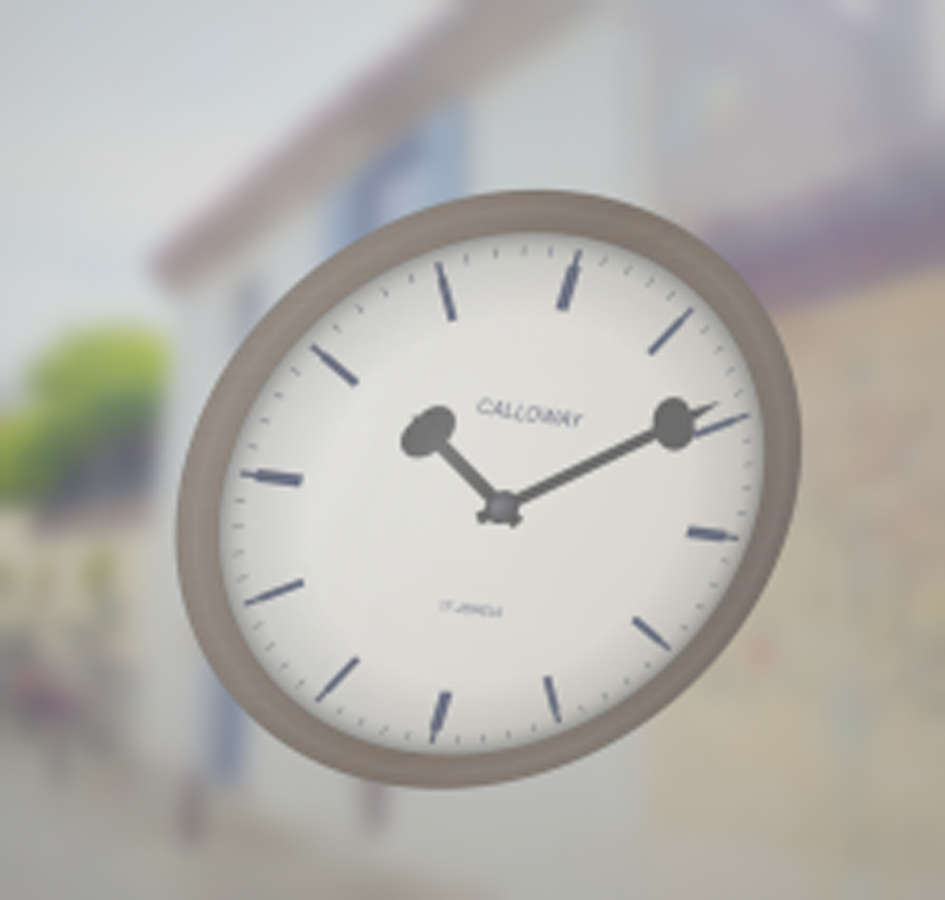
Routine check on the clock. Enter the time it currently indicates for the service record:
10:09
